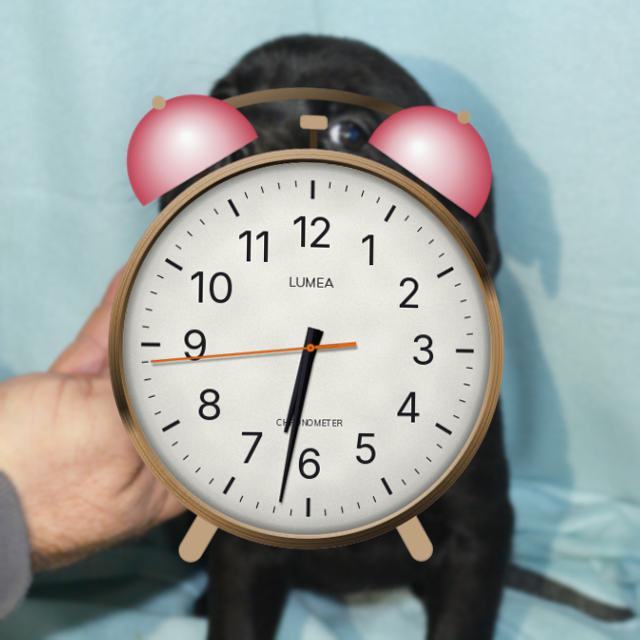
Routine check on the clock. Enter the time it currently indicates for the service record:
6:31:44
